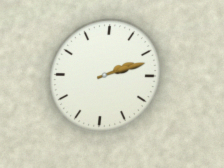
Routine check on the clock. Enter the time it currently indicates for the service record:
2:12
